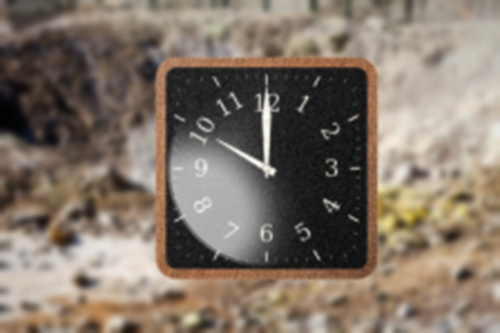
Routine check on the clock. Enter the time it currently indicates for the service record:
10:00
